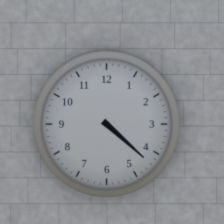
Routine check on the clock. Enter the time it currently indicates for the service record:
4:22
